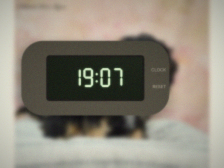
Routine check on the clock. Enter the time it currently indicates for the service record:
19:07
